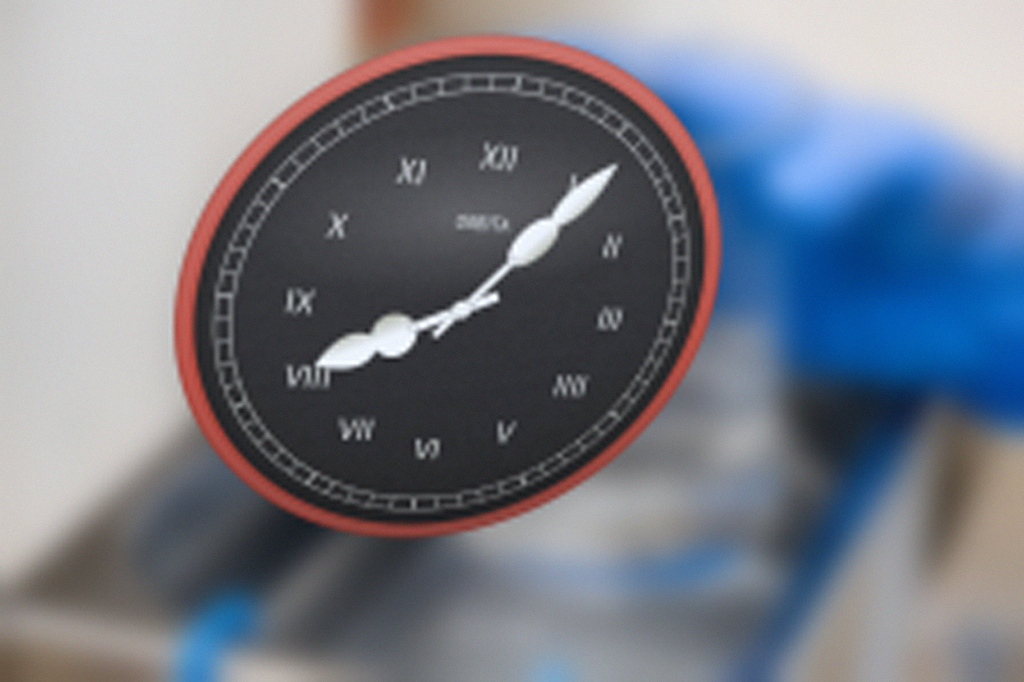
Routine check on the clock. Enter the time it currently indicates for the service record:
8:06
